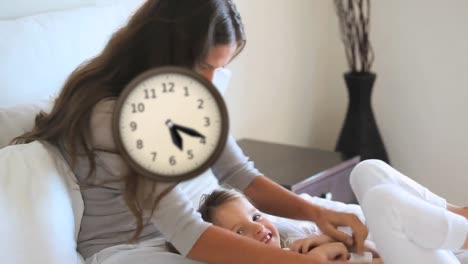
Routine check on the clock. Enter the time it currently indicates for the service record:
5:19
